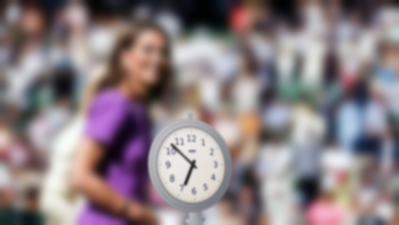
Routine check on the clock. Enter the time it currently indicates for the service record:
6:52
